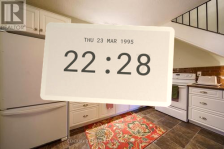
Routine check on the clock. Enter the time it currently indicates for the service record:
22:28
